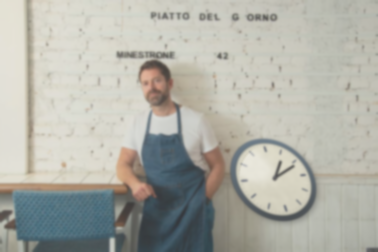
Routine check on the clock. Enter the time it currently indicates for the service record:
1:11
